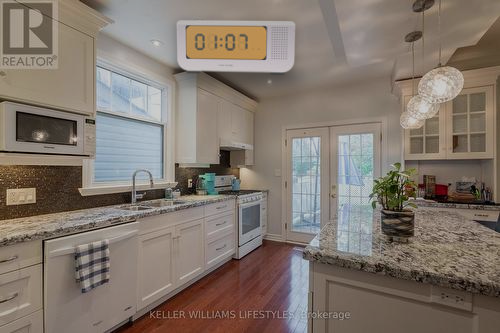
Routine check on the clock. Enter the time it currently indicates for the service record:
1:07
